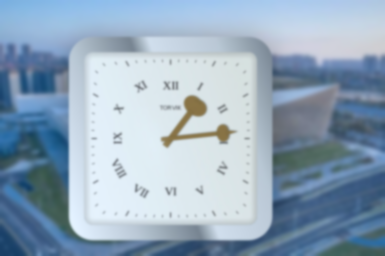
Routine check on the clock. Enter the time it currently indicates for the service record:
1:14
